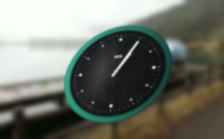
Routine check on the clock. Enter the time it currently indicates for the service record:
1:05
